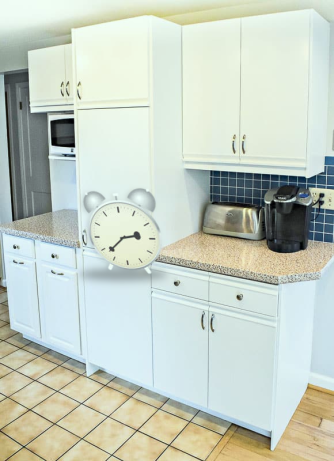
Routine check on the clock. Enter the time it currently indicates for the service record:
2:38
